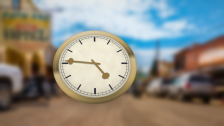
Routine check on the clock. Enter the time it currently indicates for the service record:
4:46
